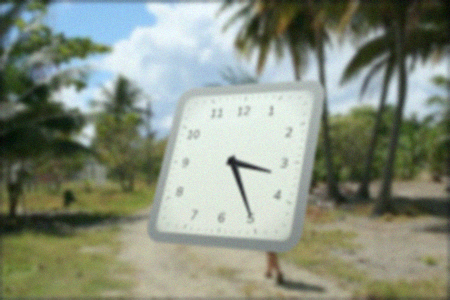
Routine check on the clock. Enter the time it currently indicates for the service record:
3:25
